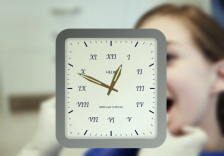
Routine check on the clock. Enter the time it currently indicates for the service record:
12:49
